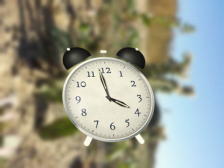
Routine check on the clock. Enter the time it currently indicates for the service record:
3:58
